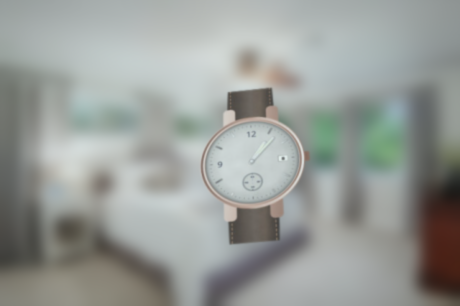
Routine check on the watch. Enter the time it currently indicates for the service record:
1:07
